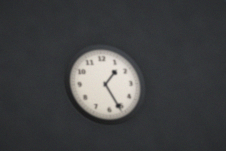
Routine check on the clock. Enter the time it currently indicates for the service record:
1:26
